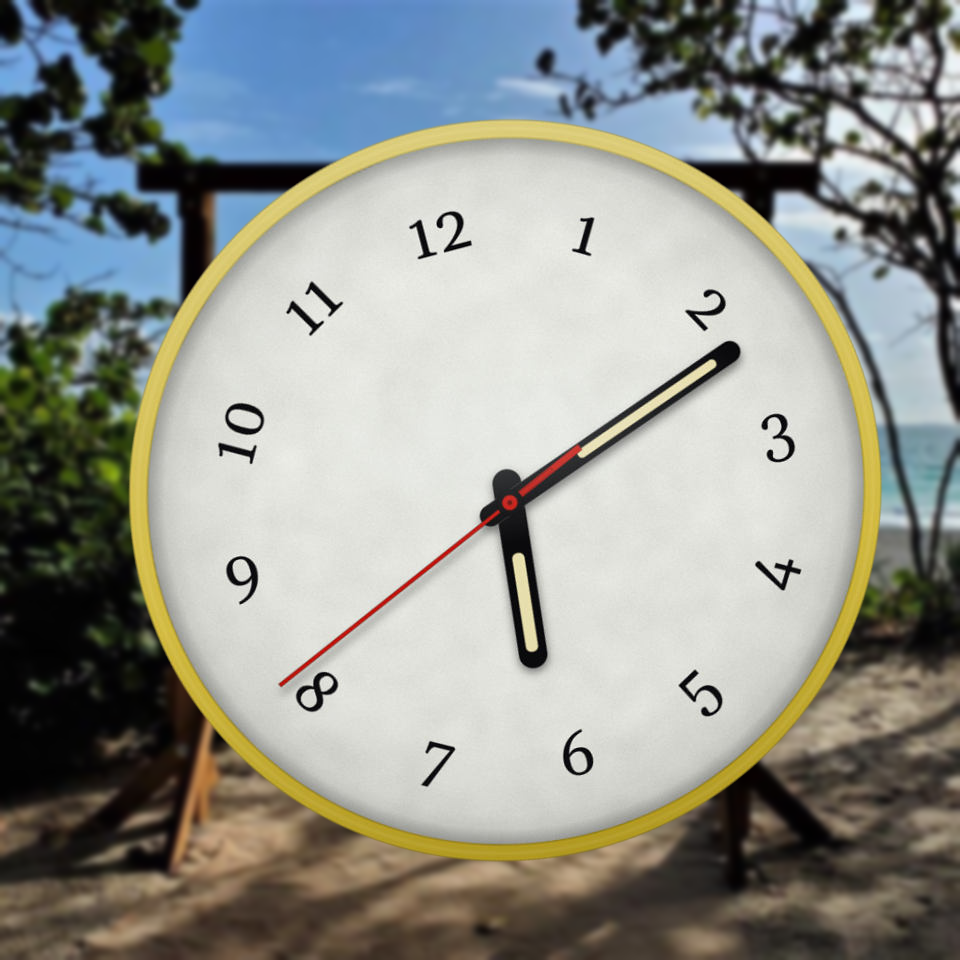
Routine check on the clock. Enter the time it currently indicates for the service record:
6:11:41
